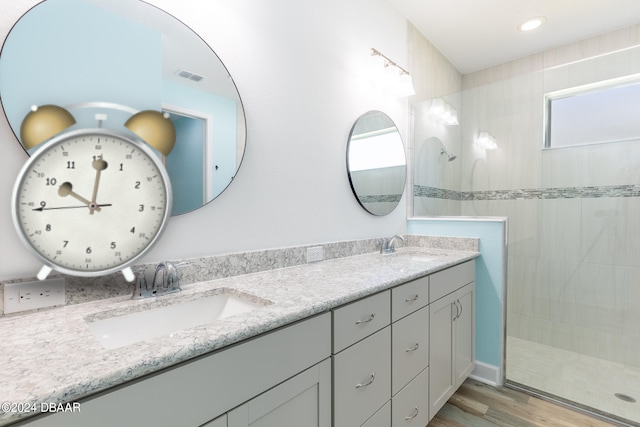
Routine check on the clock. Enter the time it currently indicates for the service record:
10:00:44
